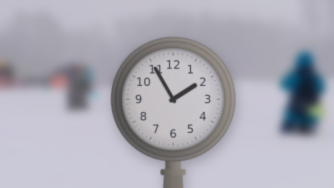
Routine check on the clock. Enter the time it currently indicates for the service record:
1:55
